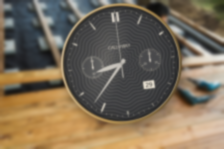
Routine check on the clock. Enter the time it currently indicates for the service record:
8:37
